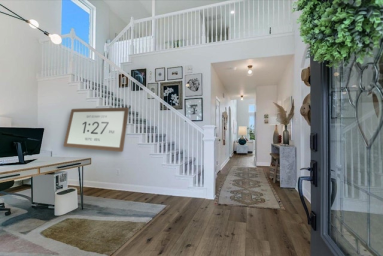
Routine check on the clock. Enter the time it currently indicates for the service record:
1:27
